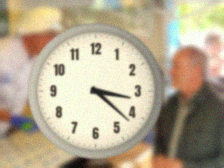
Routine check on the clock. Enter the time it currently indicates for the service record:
3:22
